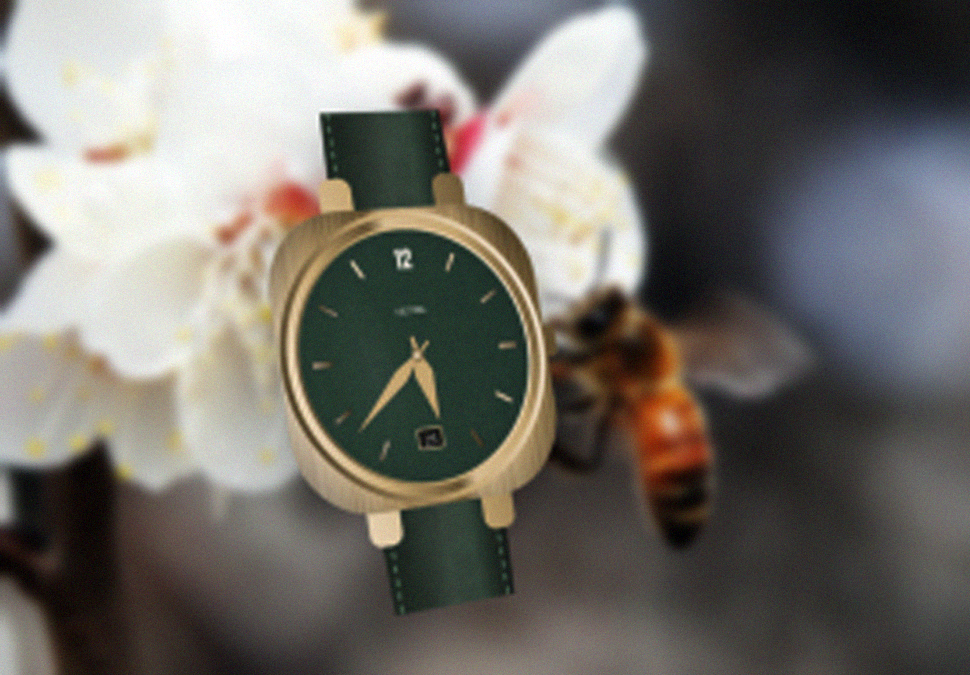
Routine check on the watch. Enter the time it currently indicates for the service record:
5:38
